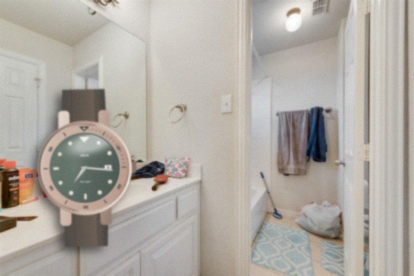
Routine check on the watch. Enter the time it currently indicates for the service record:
7:16
